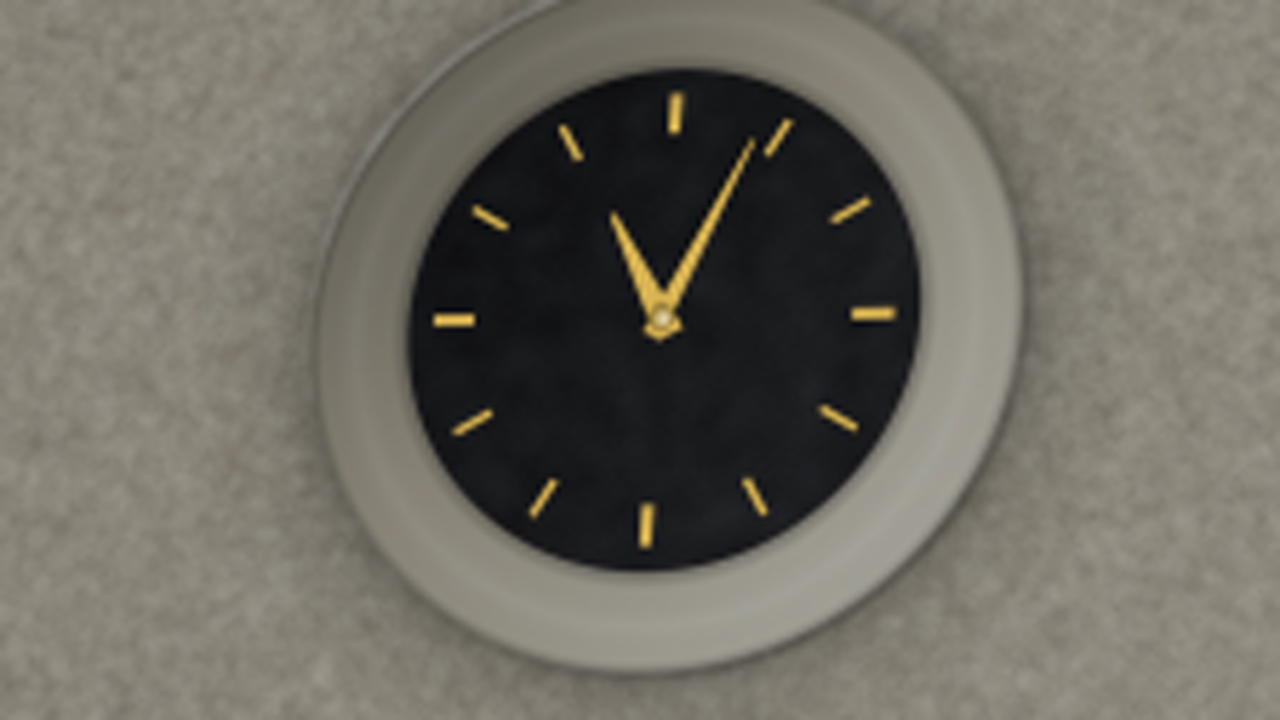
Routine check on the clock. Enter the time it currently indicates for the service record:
11:04
